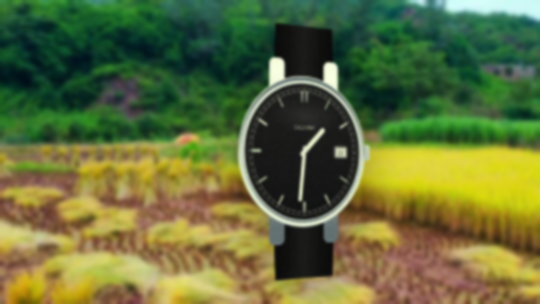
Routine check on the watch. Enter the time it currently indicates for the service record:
1:31
